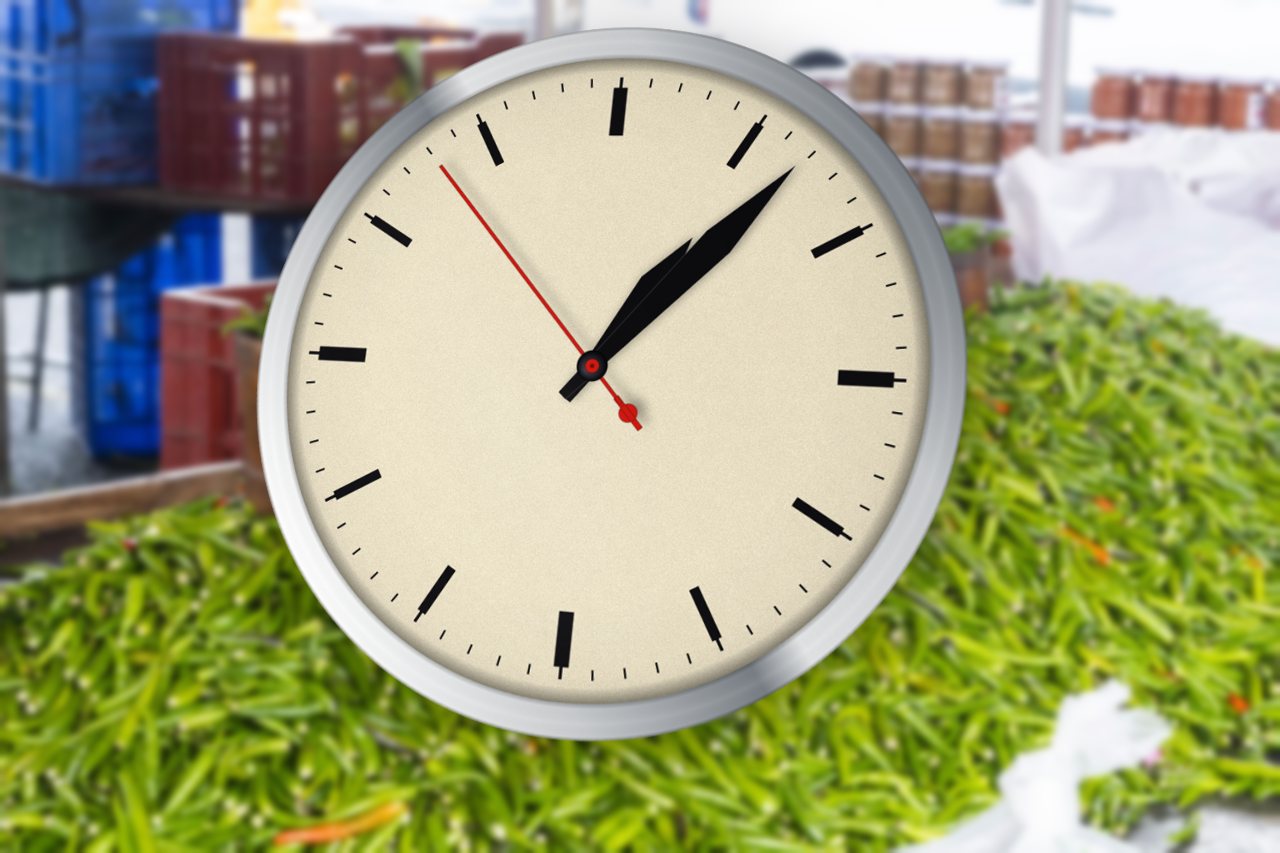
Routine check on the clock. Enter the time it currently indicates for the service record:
1:06:53
